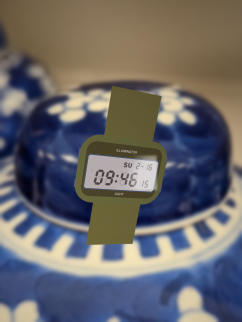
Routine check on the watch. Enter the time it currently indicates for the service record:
9:46:15
